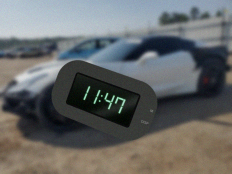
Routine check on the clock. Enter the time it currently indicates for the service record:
11:47
